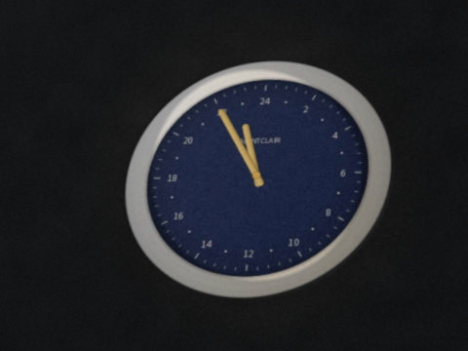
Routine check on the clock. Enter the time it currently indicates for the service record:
22:55
